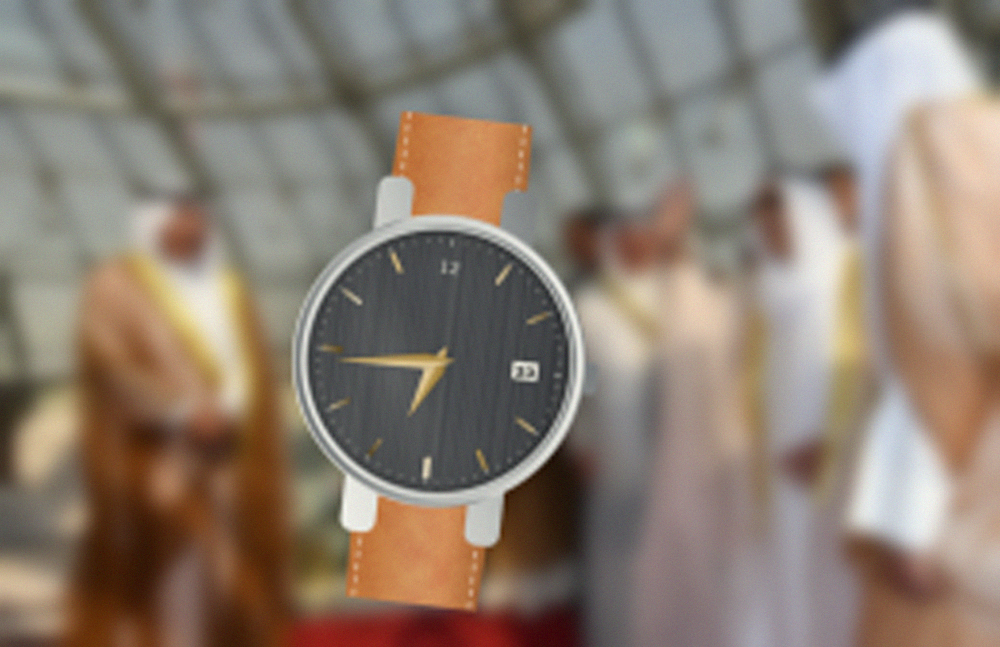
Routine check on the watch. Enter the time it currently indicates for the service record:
6:44
